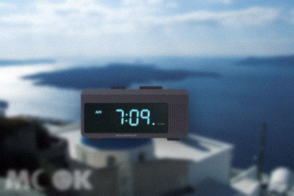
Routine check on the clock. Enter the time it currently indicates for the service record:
7:09
